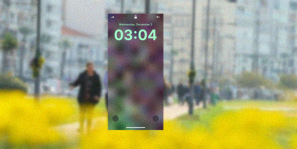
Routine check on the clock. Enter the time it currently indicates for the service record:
3:04
